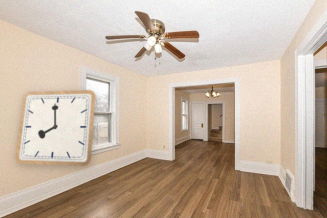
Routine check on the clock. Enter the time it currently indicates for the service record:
7:59
